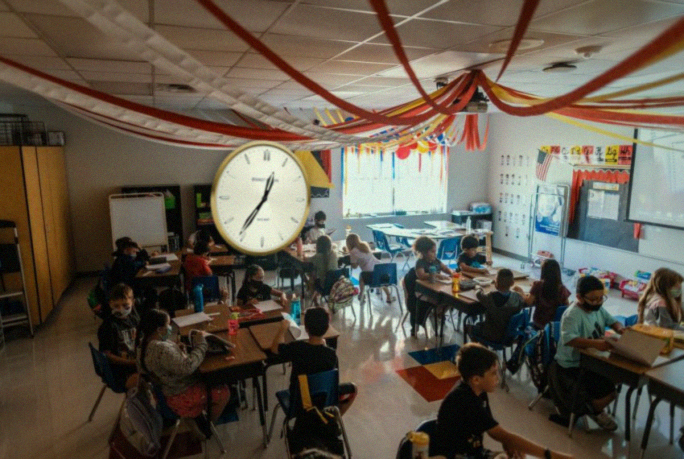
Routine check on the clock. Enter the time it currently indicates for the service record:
12:36
